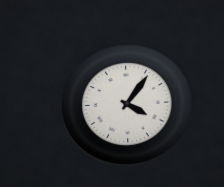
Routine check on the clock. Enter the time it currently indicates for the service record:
4:06
